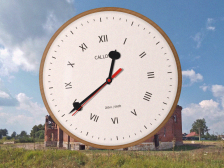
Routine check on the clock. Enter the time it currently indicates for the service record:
12:39:39
